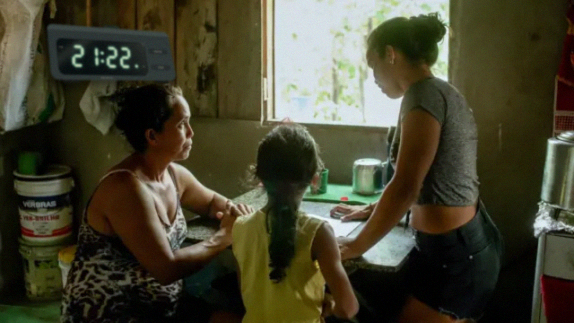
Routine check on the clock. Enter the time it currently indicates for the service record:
21:22
